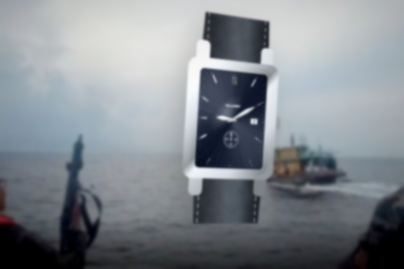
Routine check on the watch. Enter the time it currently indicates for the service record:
9:10
